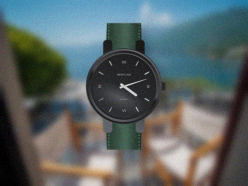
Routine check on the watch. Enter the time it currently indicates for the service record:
4:12
